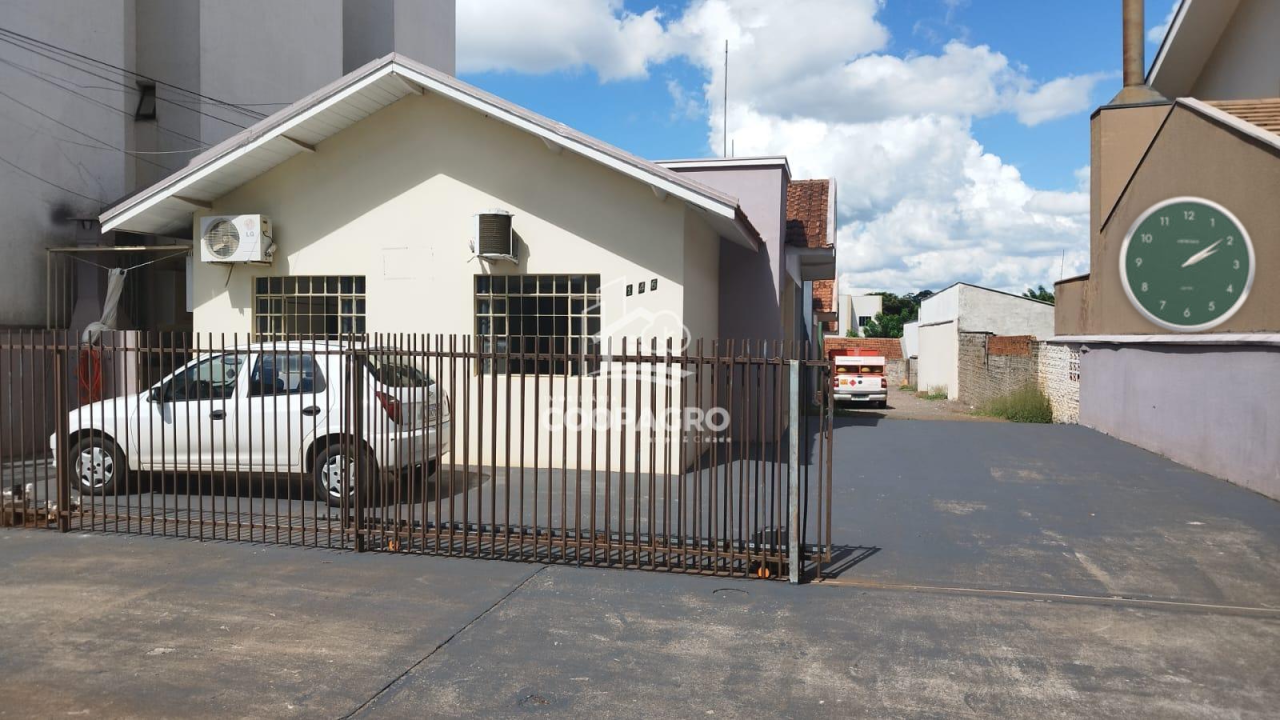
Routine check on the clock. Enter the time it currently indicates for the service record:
2:09
